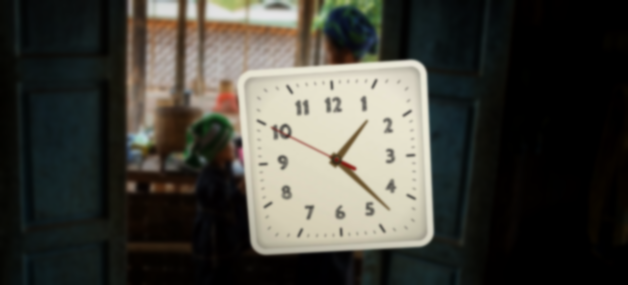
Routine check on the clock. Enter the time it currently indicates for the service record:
1:22:50
